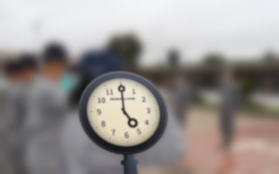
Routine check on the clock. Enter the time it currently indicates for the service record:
5:00
